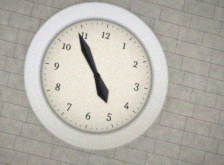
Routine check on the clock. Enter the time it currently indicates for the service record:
4:54
